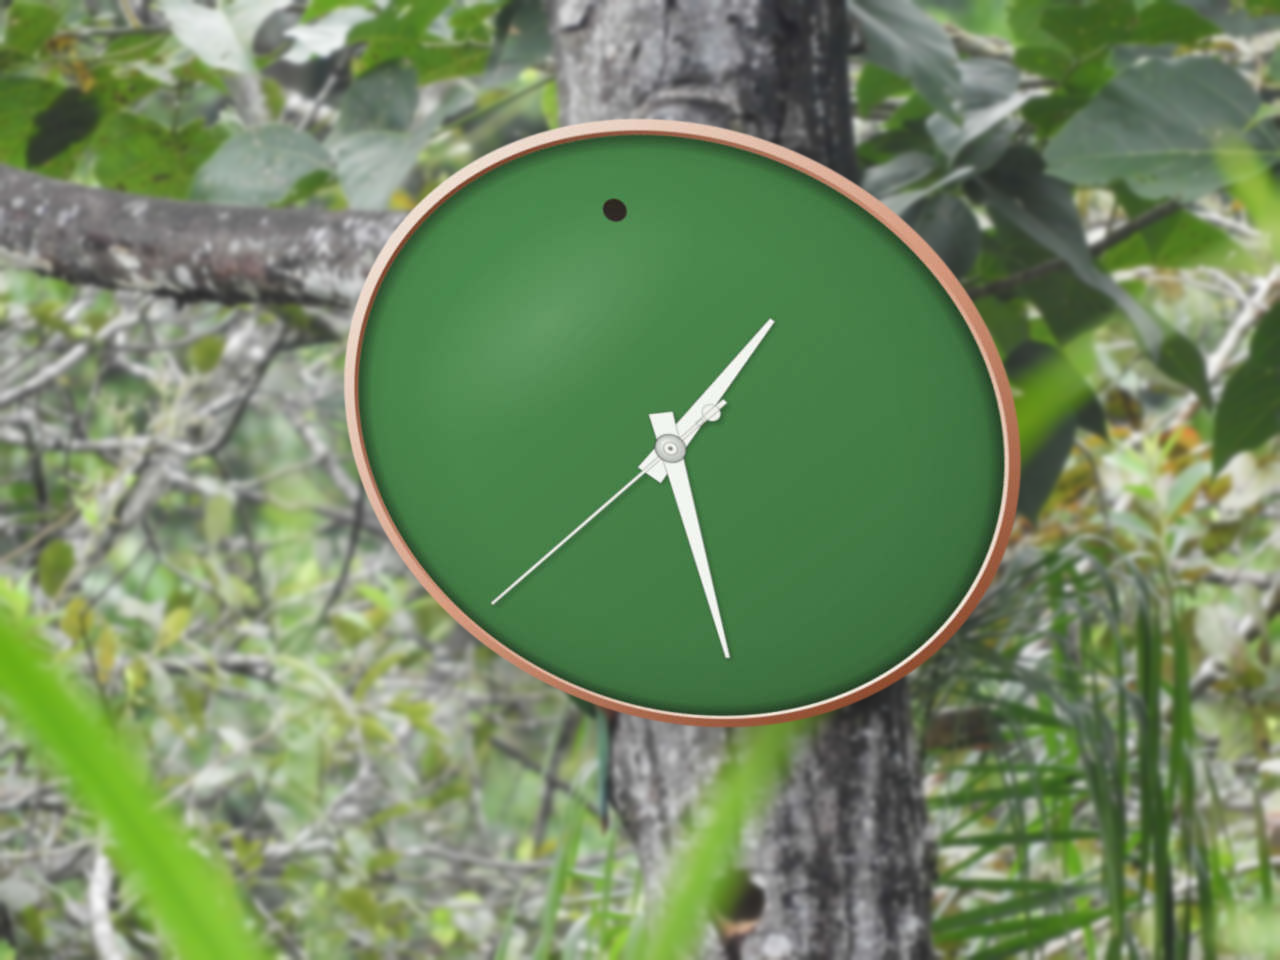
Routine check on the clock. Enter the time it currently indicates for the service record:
1:29:39
